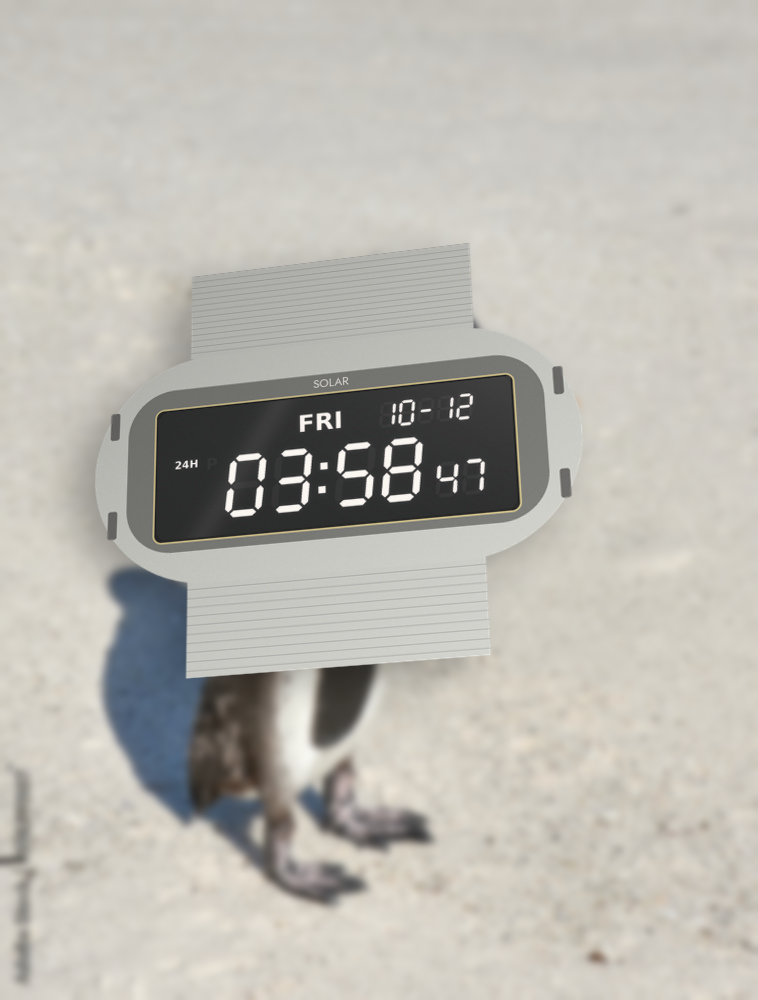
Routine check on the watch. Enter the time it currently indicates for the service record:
3:58:47
